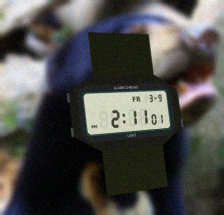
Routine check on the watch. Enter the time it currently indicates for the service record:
2:11:01
